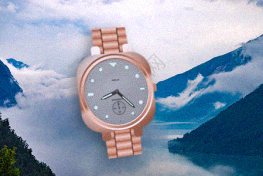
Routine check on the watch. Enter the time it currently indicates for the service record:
8:23
